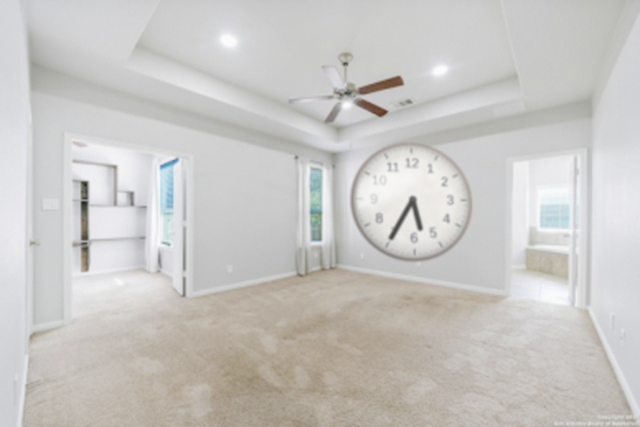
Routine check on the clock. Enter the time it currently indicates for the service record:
5:35
